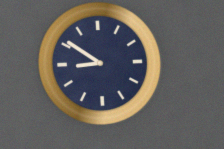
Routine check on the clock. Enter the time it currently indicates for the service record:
8:51
